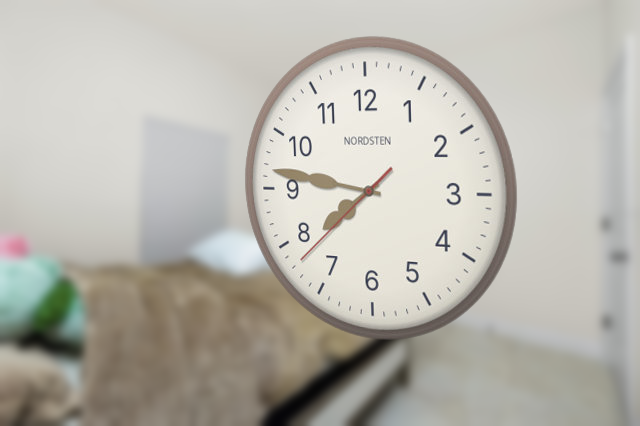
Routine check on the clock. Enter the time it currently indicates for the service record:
7:46:38
